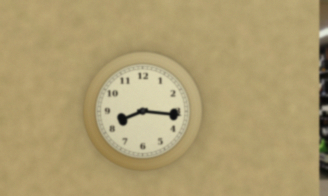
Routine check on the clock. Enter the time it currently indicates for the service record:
8:16
